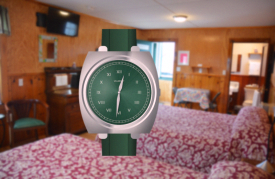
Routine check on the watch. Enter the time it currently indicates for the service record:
12:31
